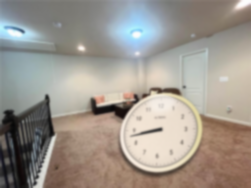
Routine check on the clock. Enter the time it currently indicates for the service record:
8:43
